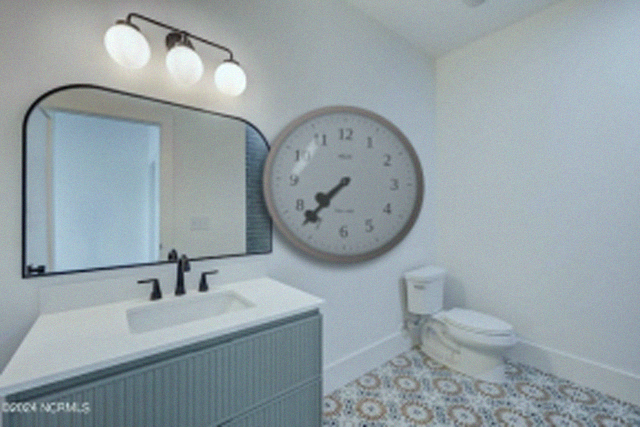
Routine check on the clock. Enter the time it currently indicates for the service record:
7:37
